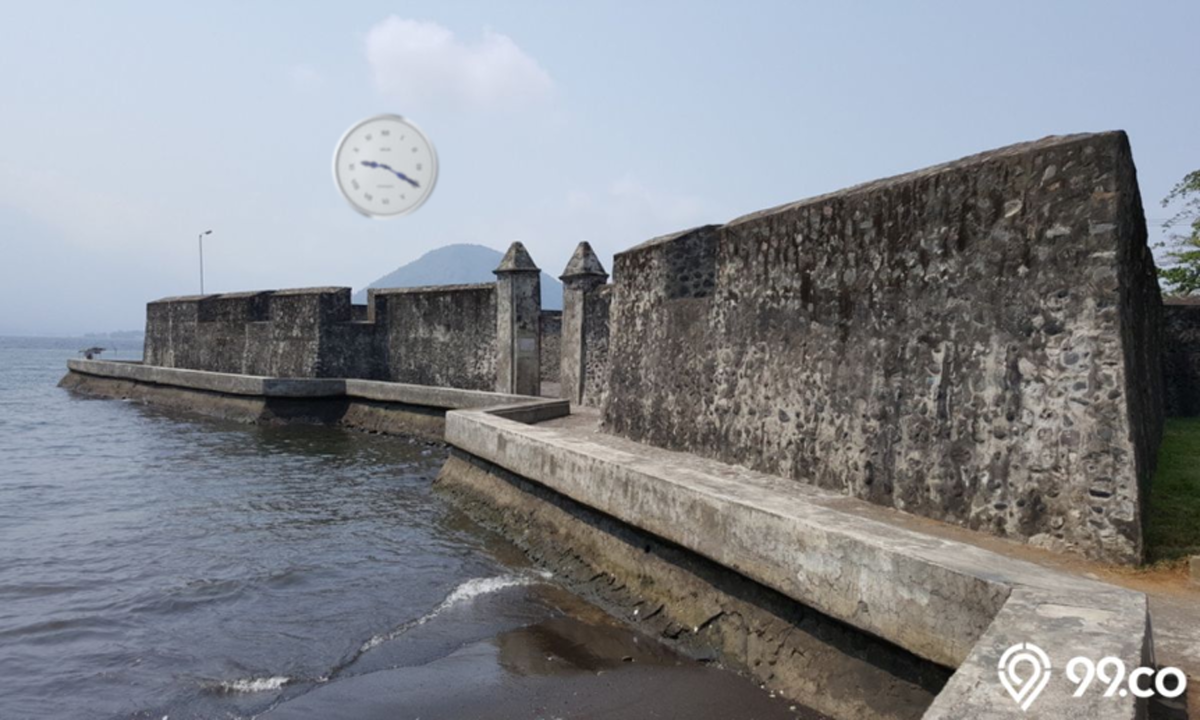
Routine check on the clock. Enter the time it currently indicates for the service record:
9:20
